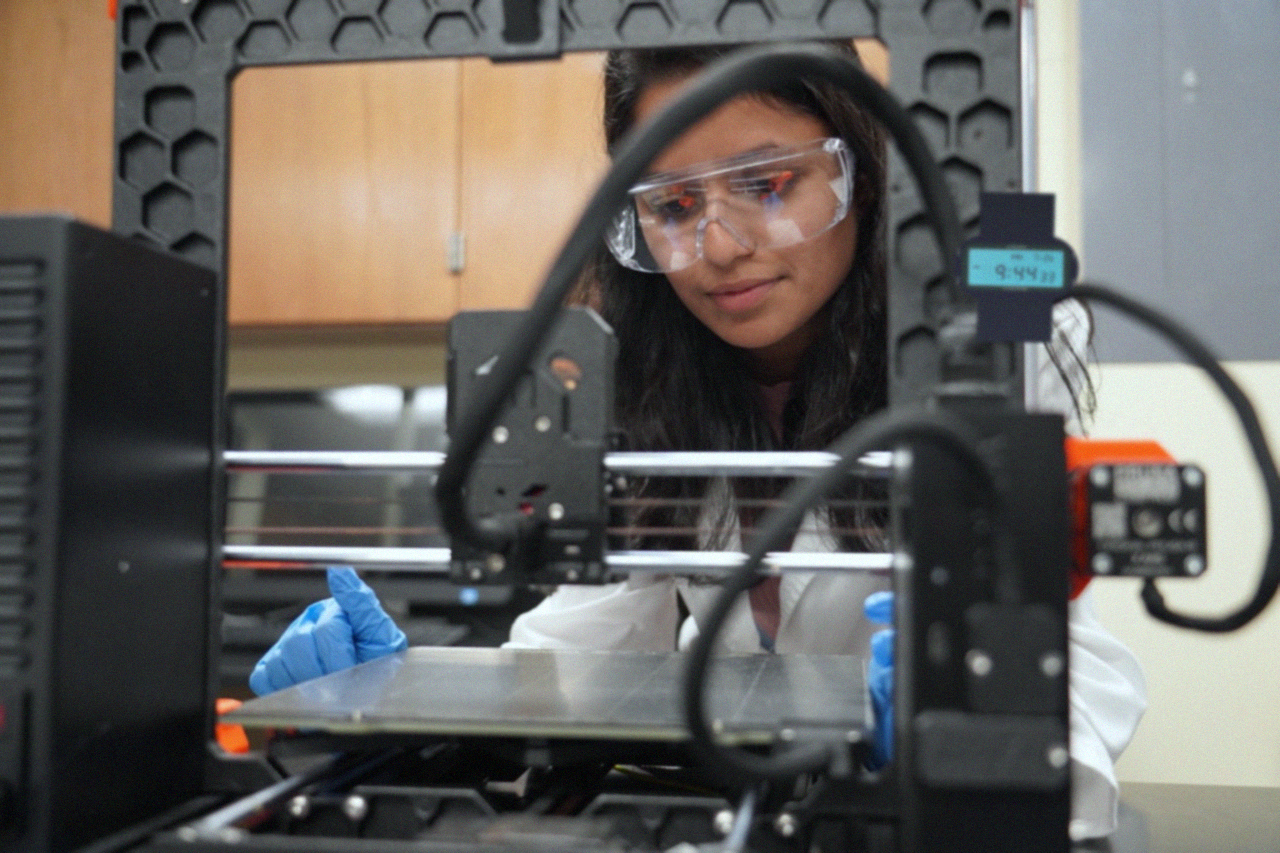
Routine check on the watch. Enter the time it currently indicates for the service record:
9:44
